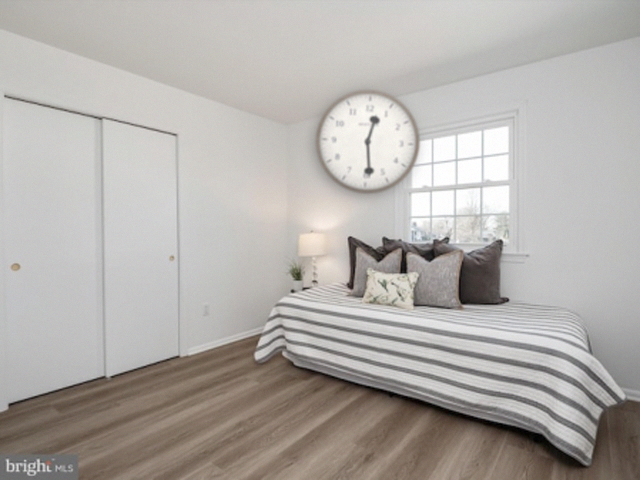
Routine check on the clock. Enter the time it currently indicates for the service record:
12:29
